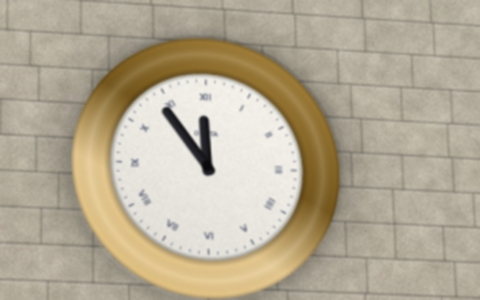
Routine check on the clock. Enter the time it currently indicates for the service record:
11:54
